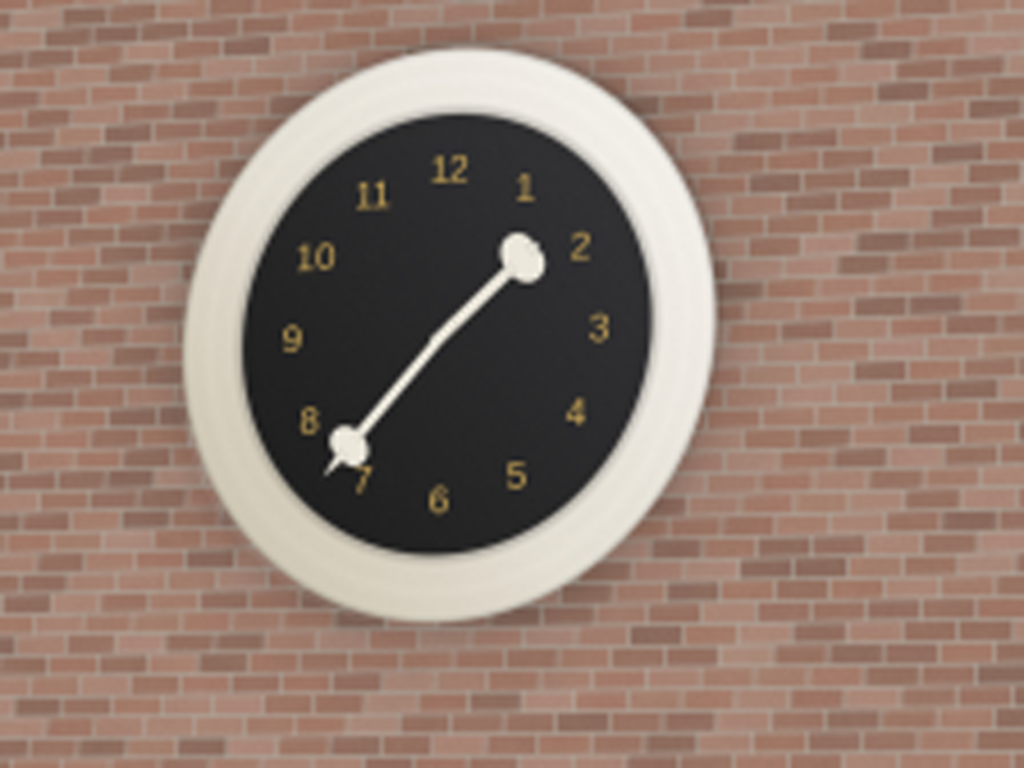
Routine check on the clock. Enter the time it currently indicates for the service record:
1:37
